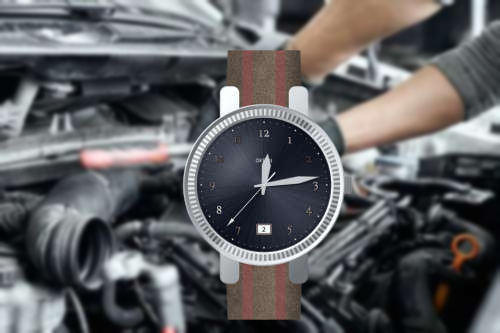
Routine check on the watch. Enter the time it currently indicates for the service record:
12:13:37
